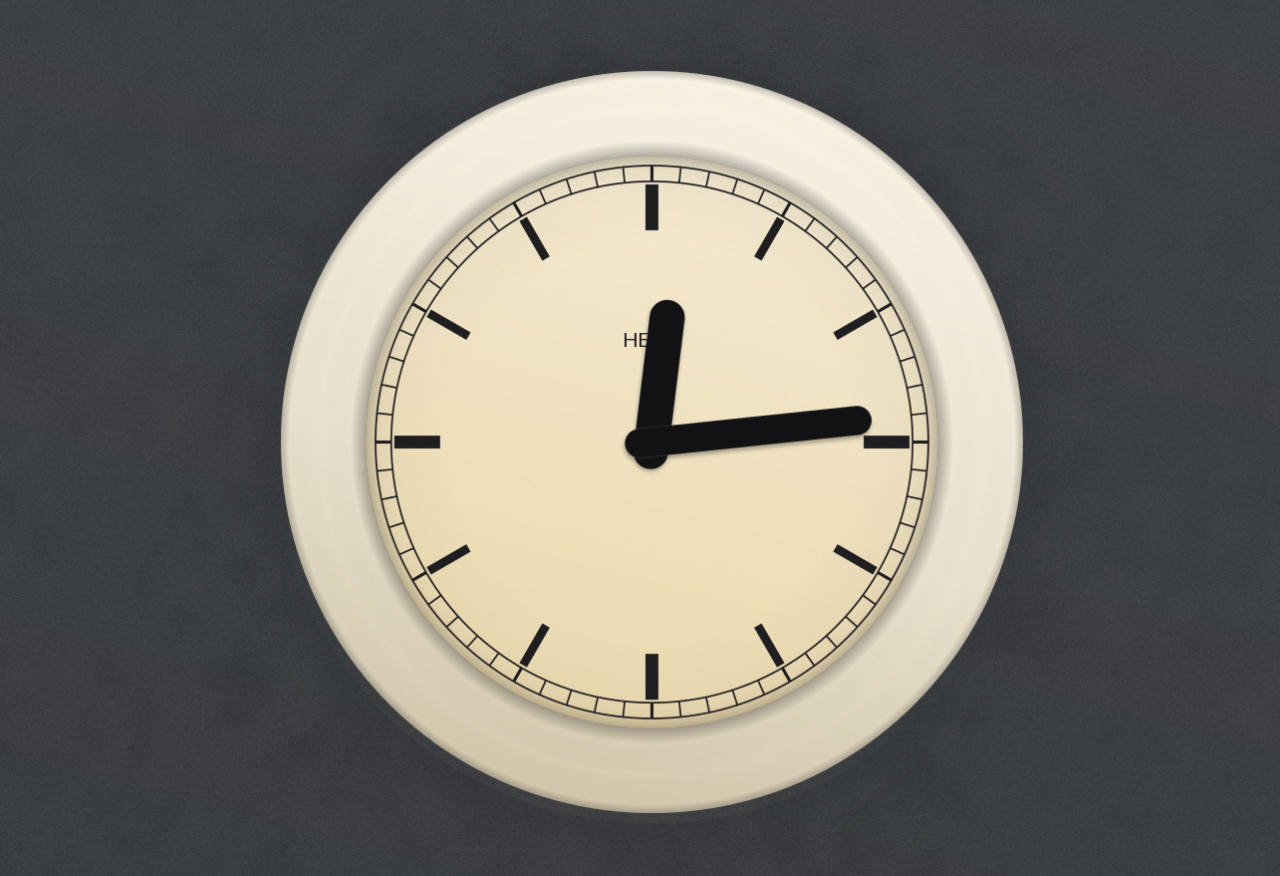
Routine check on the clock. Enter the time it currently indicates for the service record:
12:14
